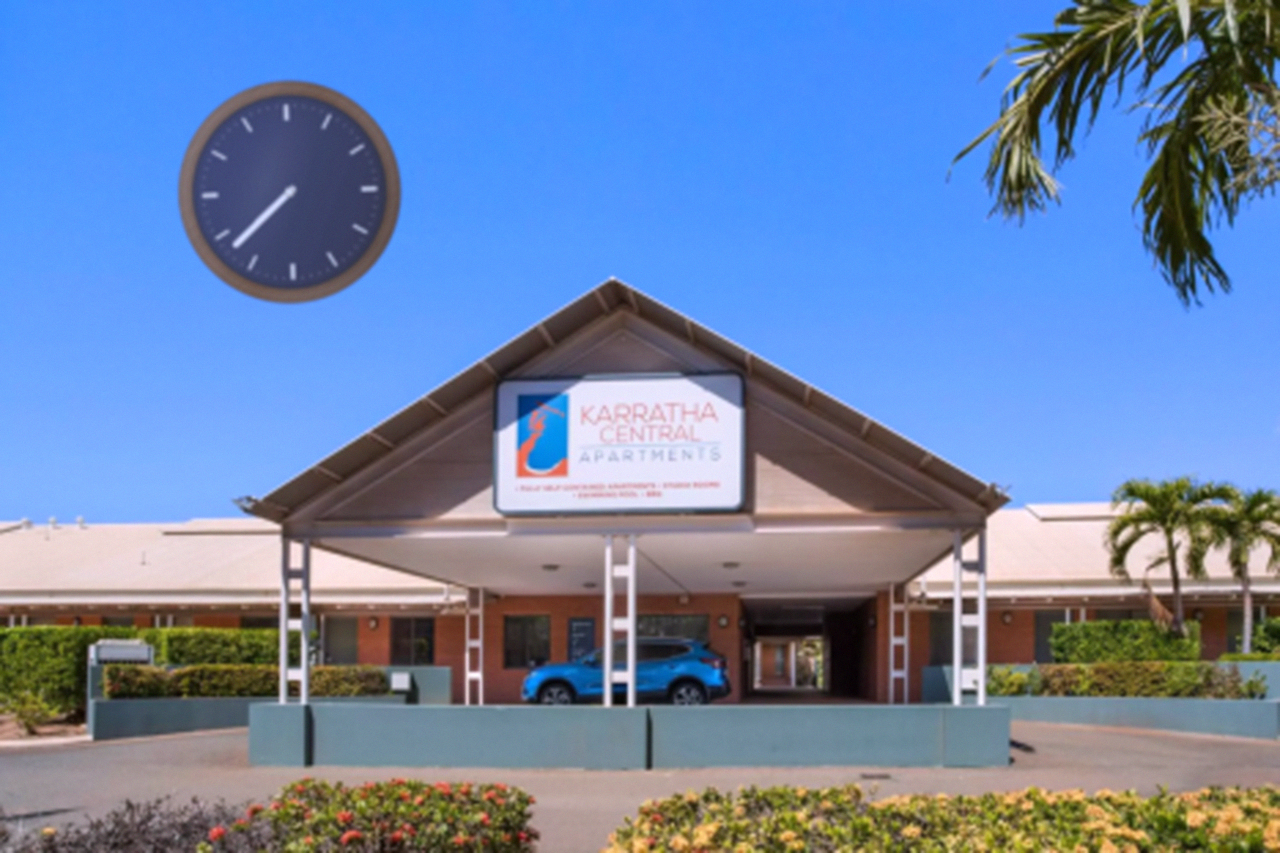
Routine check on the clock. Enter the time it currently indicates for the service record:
7:38
